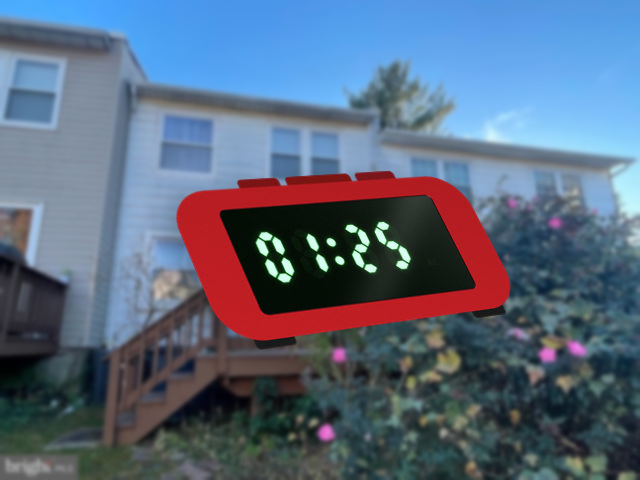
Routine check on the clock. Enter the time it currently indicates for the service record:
1:25
